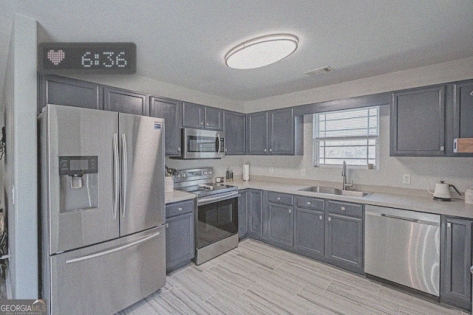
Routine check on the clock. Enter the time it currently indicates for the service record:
6:36
